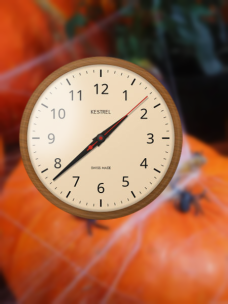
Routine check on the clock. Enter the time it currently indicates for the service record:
1:38:08
